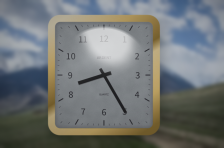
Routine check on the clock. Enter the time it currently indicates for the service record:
8:25
